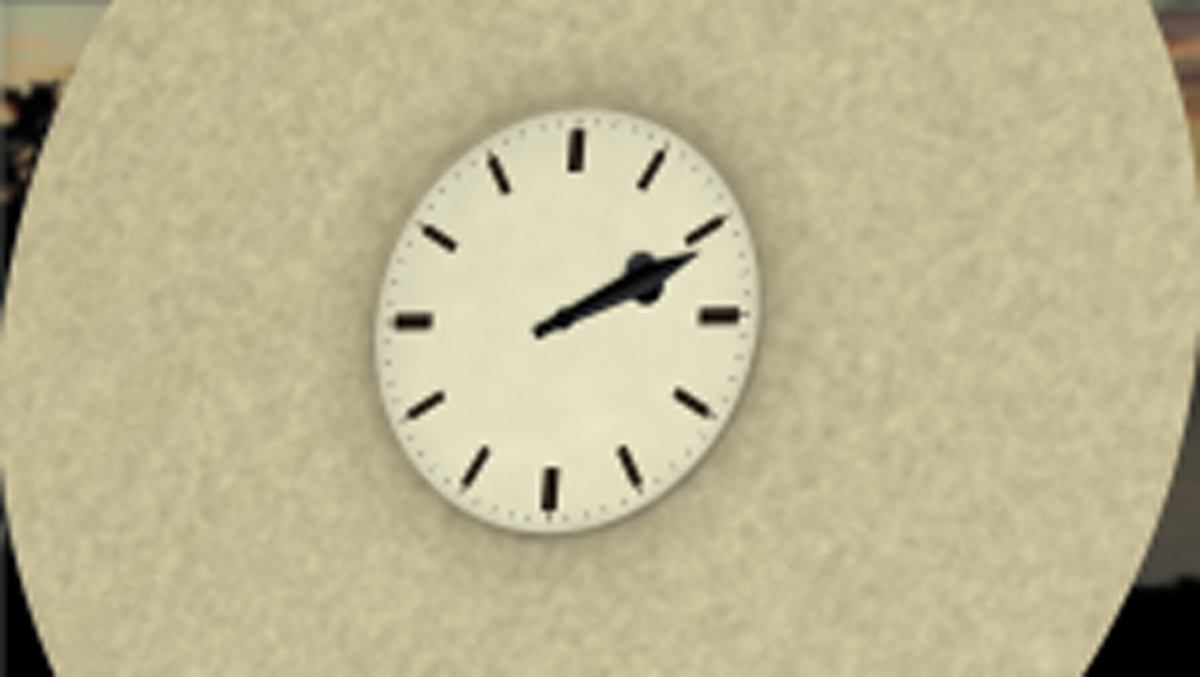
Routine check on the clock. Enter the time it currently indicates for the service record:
2:11
